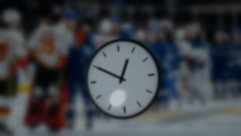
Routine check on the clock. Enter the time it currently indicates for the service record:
12:50
